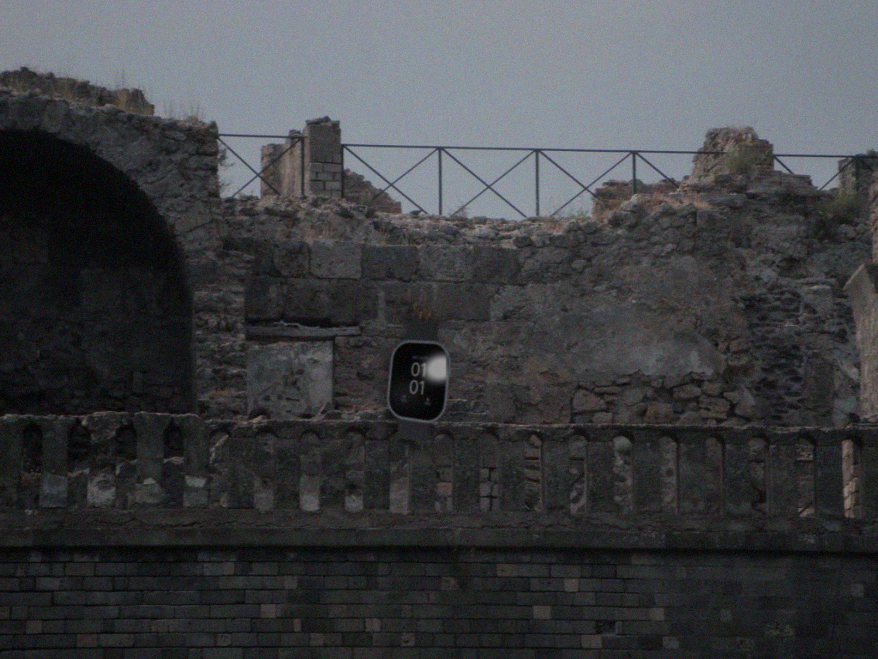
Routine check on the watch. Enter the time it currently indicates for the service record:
1:01
